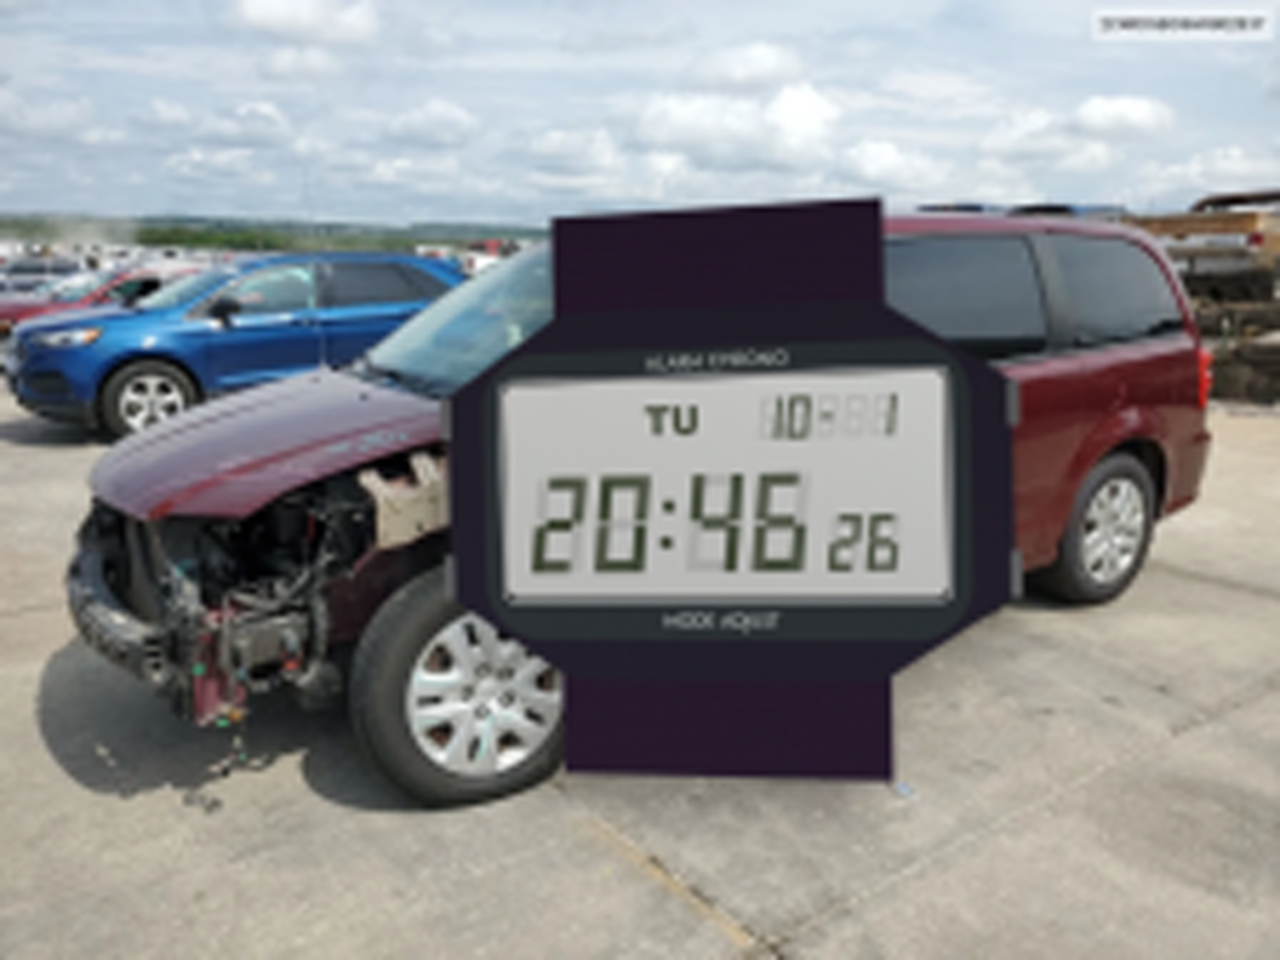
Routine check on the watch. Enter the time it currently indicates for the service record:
20:46:26
